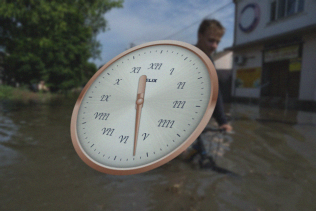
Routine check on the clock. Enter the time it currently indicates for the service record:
11:27
